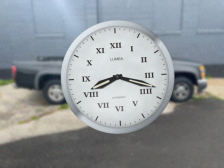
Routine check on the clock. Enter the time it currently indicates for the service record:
8:18
